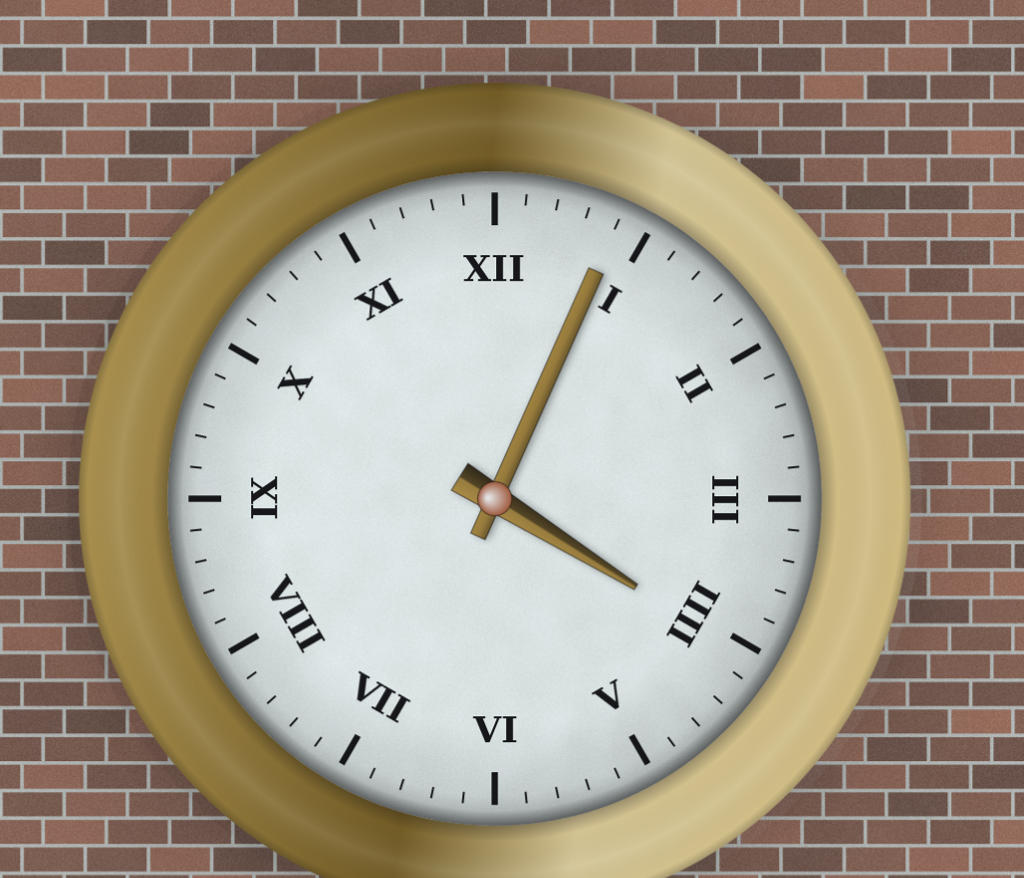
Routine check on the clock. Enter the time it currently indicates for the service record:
4:04
